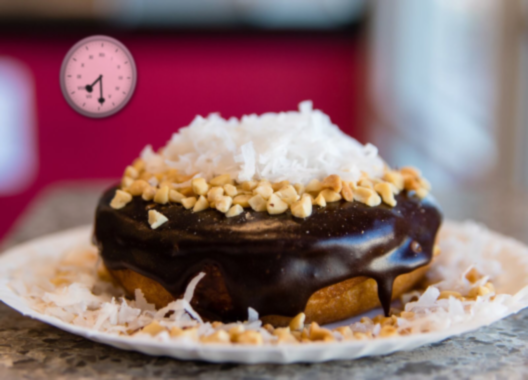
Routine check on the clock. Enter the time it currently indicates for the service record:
7:29
